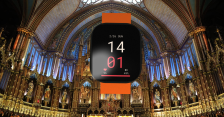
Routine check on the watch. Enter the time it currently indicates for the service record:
14:01
